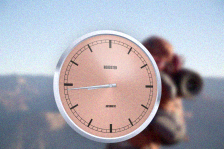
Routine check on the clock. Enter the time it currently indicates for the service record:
8:44
